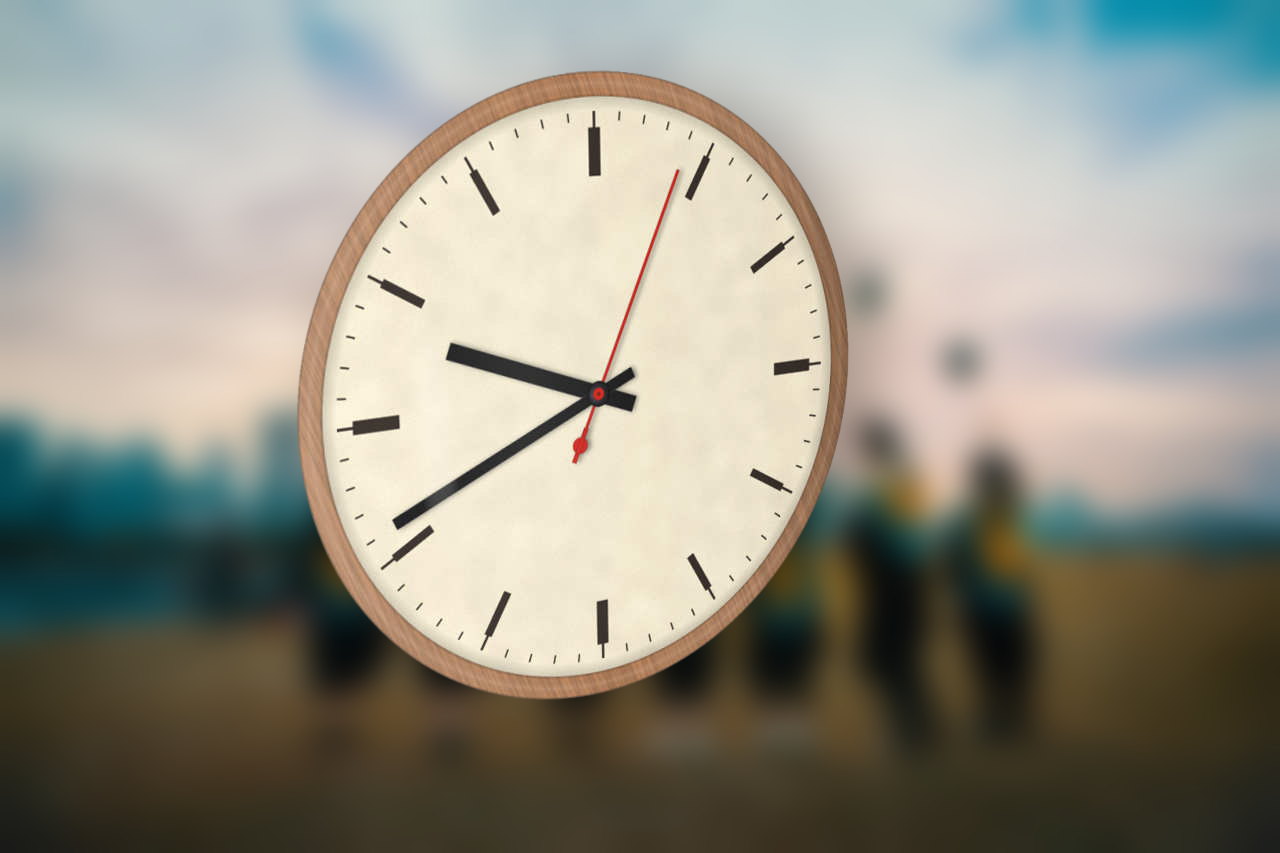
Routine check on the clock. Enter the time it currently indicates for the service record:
9:41:04
